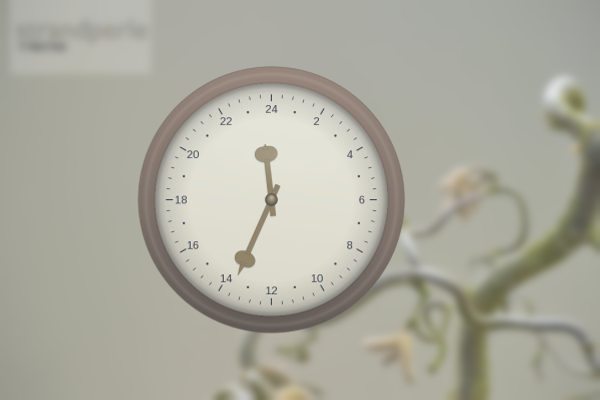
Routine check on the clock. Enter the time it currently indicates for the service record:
23:34
